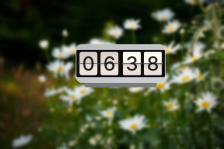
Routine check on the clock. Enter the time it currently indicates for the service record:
6:38
